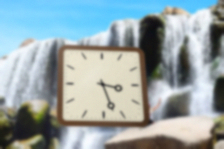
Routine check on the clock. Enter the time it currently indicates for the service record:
3:27
